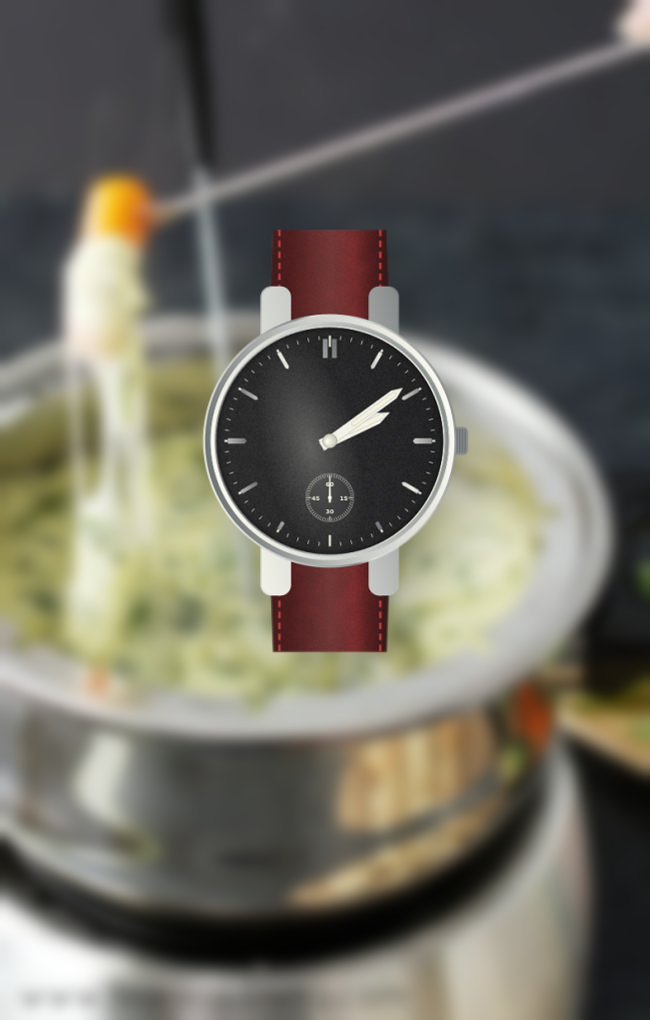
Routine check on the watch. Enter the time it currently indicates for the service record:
2:09
